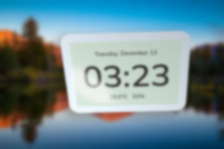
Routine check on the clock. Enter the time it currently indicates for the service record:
3:23
